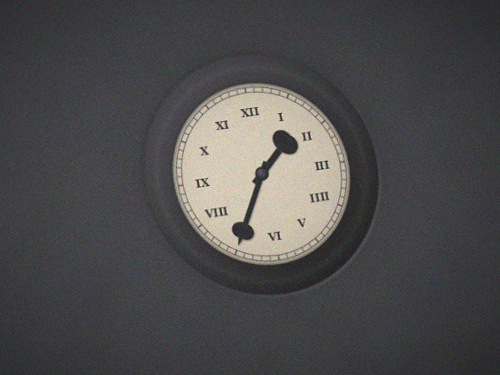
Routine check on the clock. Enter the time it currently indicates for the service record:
1:35
